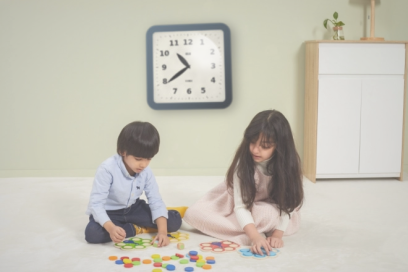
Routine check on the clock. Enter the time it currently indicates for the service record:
10:39
